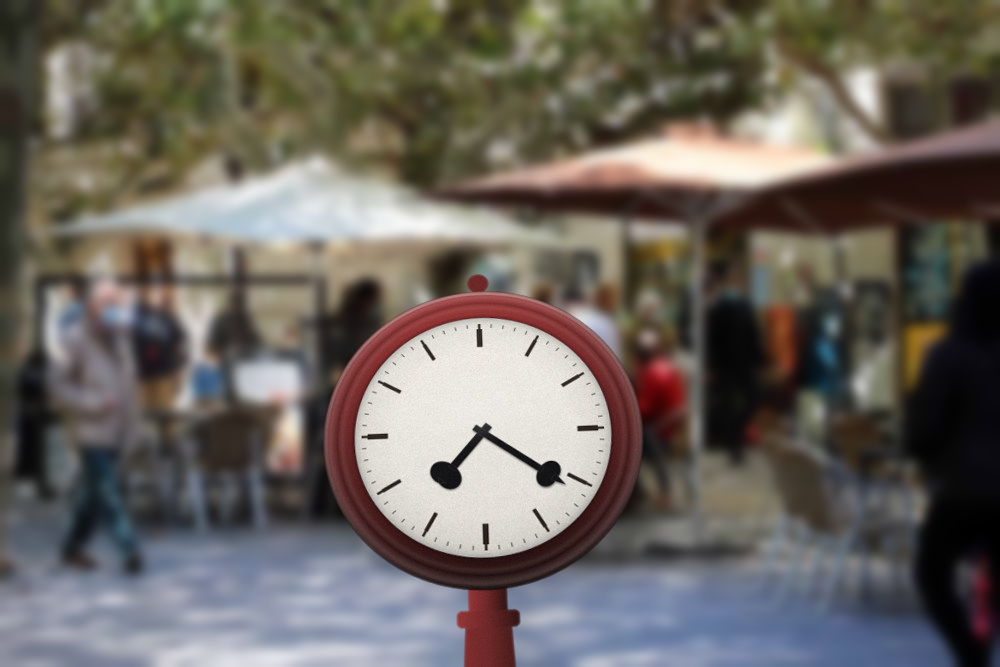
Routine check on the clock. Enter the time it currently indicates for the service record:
7:21
